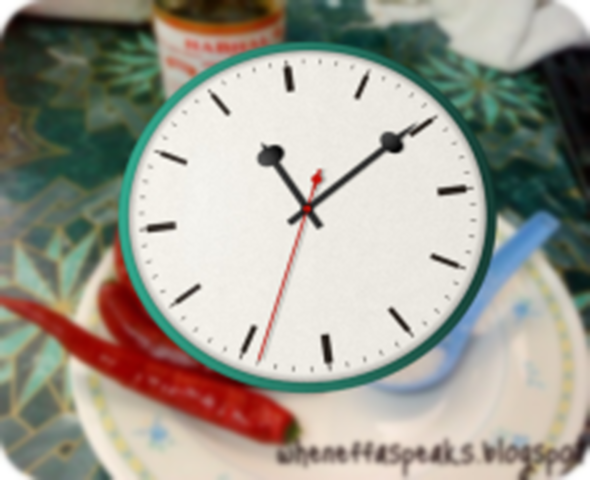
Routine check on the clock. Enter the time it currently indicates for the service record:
11:09:34
